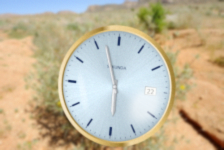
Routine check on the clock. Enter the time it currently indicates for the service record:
5:57
